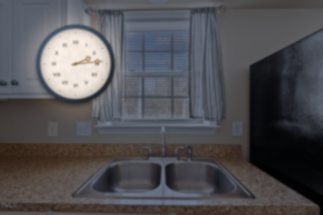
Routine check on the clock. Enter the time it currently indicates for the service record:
2:14
